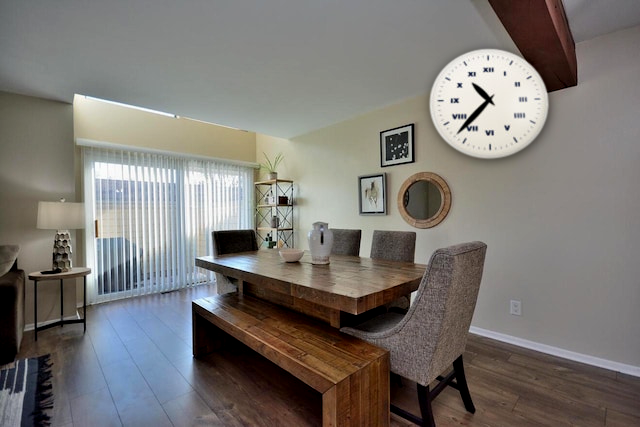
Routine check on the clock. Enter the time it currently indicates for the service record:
10:37
